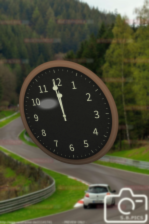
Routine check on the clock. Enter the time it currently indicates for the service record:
11:59
